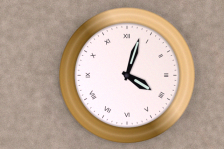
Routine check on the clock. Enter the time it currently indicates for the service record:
4:03
